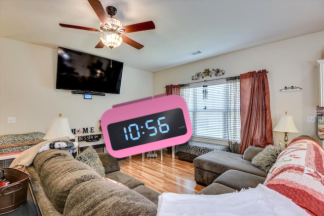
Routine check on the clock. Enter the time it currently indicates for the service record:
10:56
